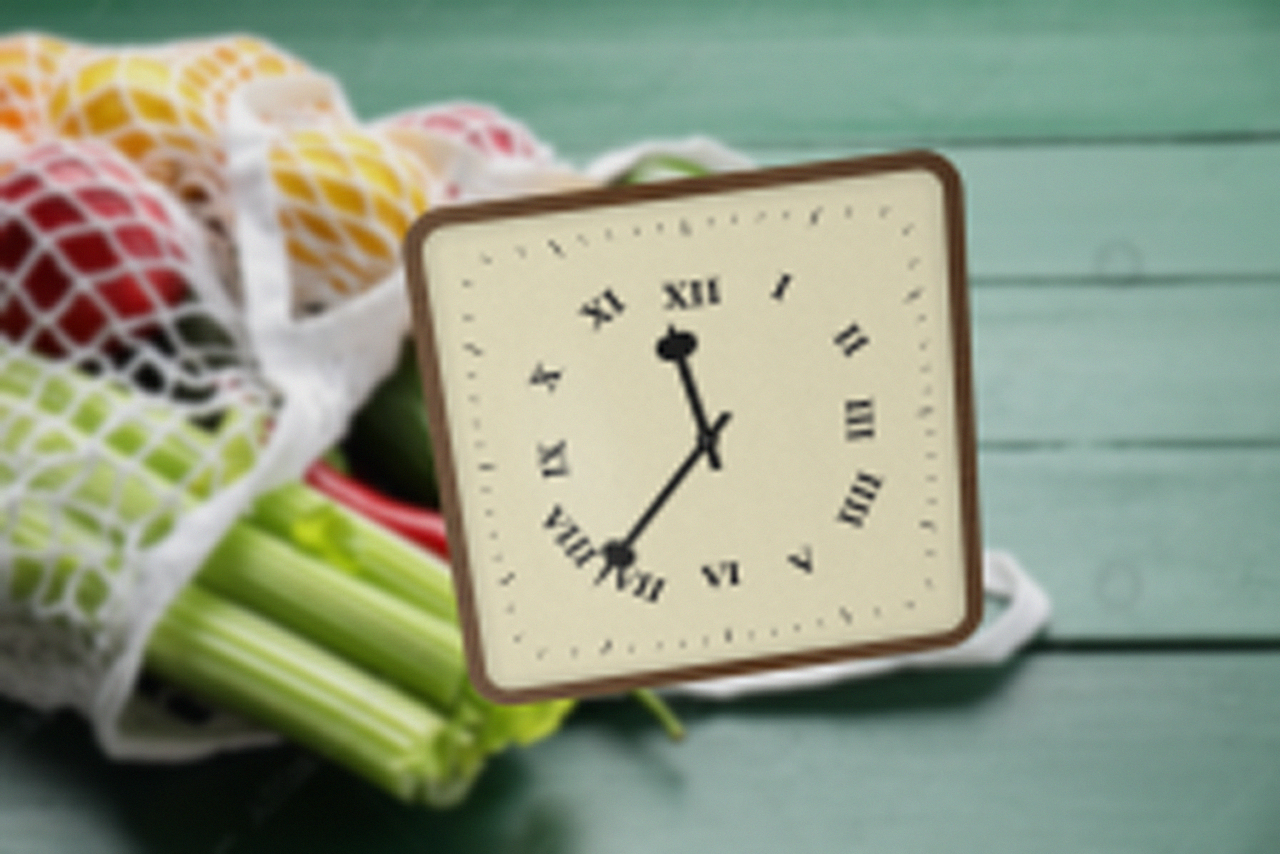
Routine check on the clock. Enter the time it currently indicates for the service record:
11:37
